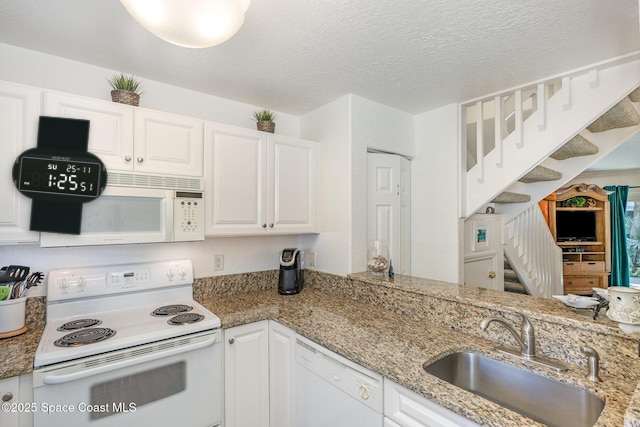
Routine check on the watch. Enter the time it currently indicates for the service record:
1:25:51
